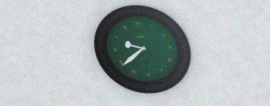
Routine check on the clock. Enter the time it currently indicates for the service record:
9:39
